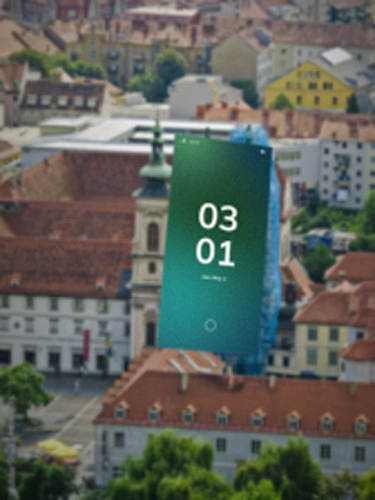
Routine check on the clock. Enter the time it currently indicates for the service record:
3:01
